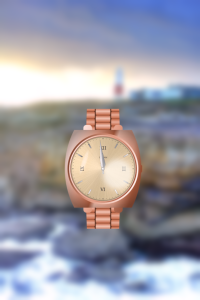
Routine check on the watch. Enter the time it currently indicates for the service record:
11:59
